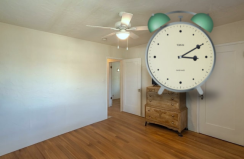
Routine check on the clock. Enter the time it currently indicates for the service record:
3:10
